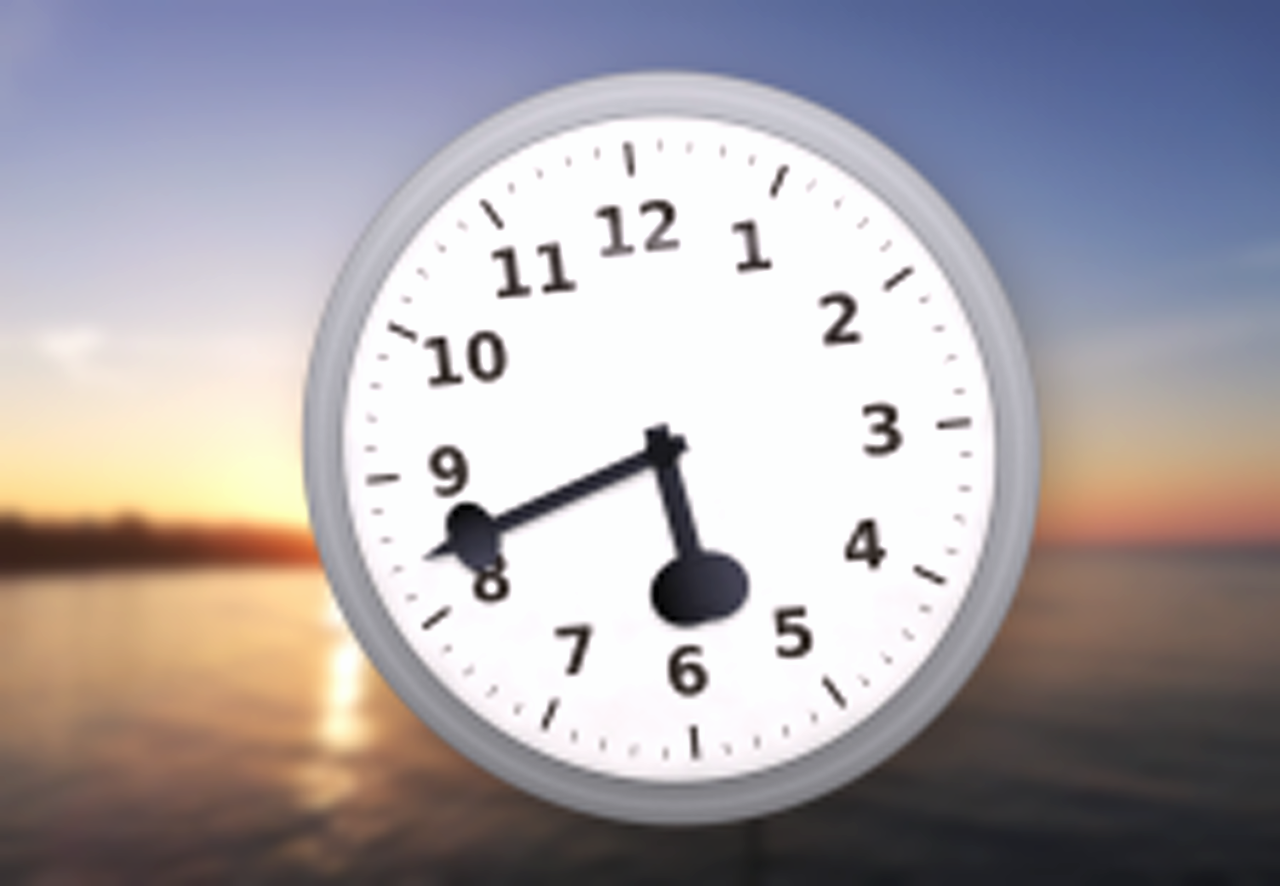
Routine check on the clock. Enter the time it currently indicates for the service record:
5:42
